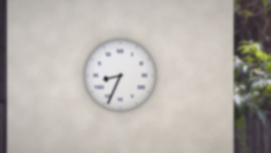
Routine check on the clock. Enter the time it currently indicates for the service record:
8:34
